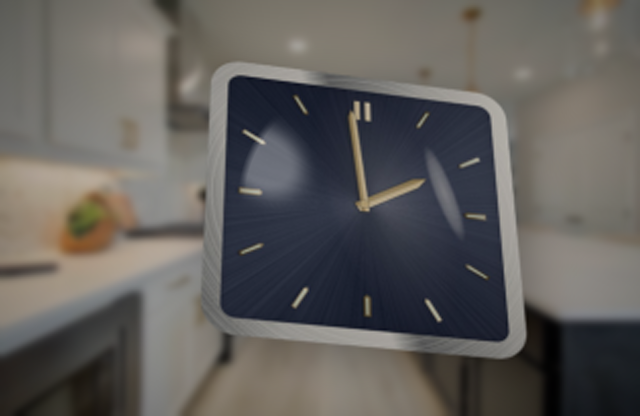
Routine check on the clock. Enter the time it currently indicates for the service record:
1:59
